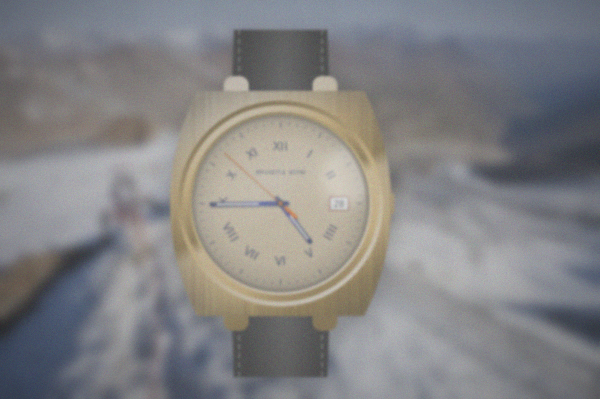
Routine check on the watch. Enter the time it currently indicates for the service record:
4:44:52
